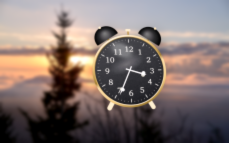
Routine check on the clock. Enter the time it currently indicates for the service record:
3:34
